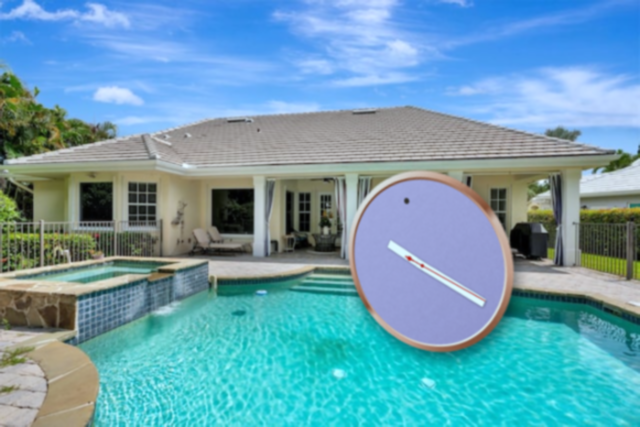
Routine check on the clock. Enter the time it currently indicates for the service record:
10:21:21
